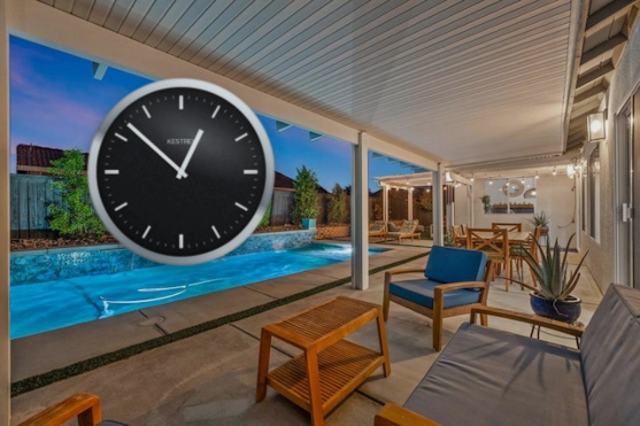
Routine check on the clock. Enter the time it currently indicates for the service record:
12:52
